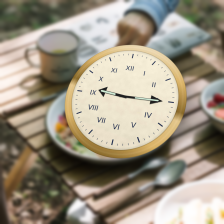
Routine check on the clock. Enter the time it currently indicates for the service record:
9:15
